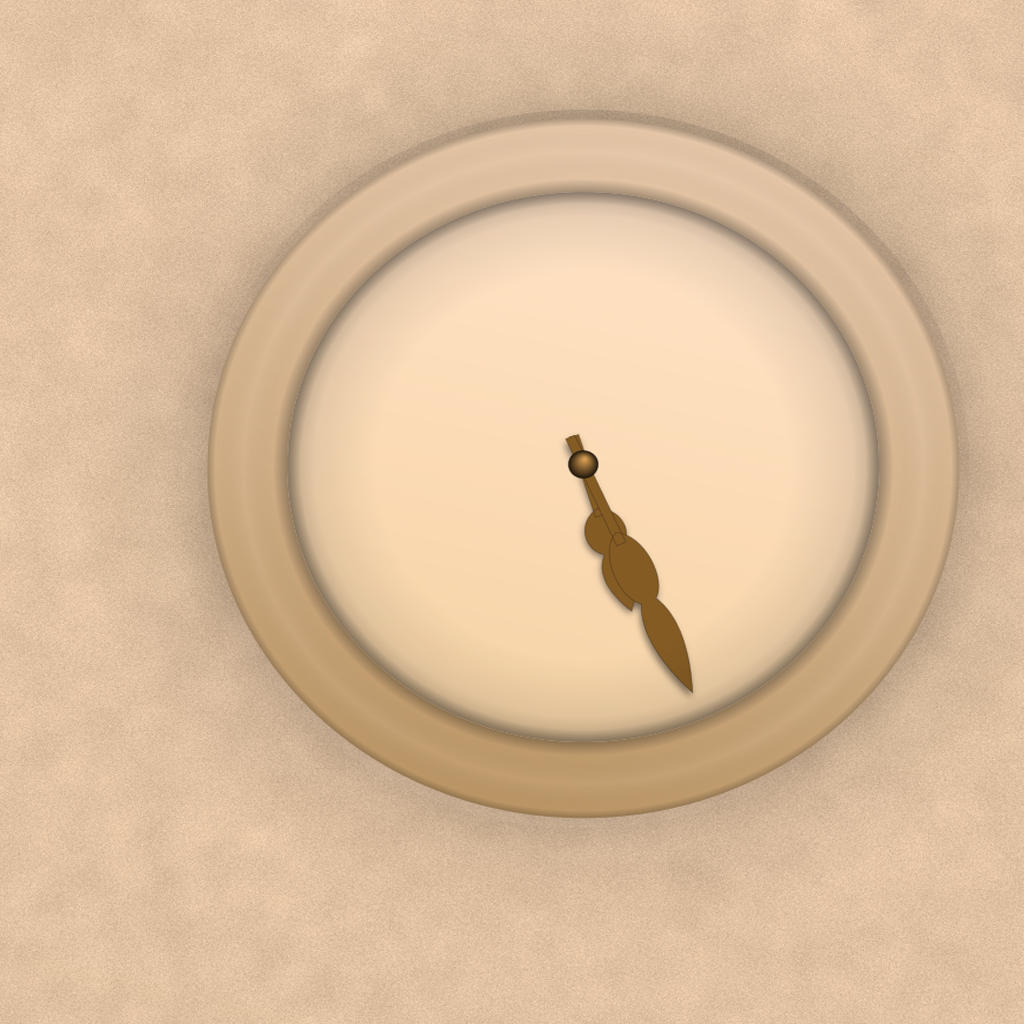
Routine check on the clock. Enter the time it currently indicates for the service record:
5:26
